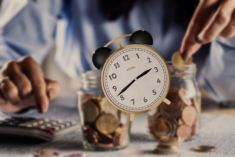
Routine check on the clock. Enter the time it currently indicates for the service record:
2:42
